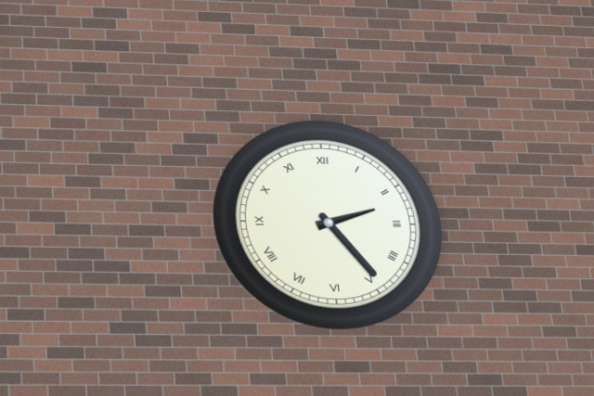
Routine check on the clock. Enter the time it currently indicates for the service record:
2:24
